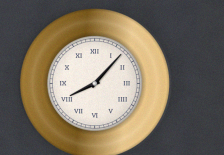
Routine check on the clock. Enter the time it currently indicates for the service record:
8:07
